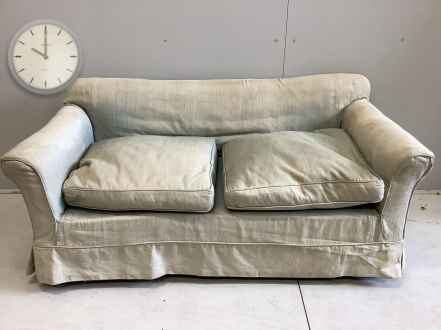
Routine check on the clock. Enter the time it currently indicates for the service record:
10:00
